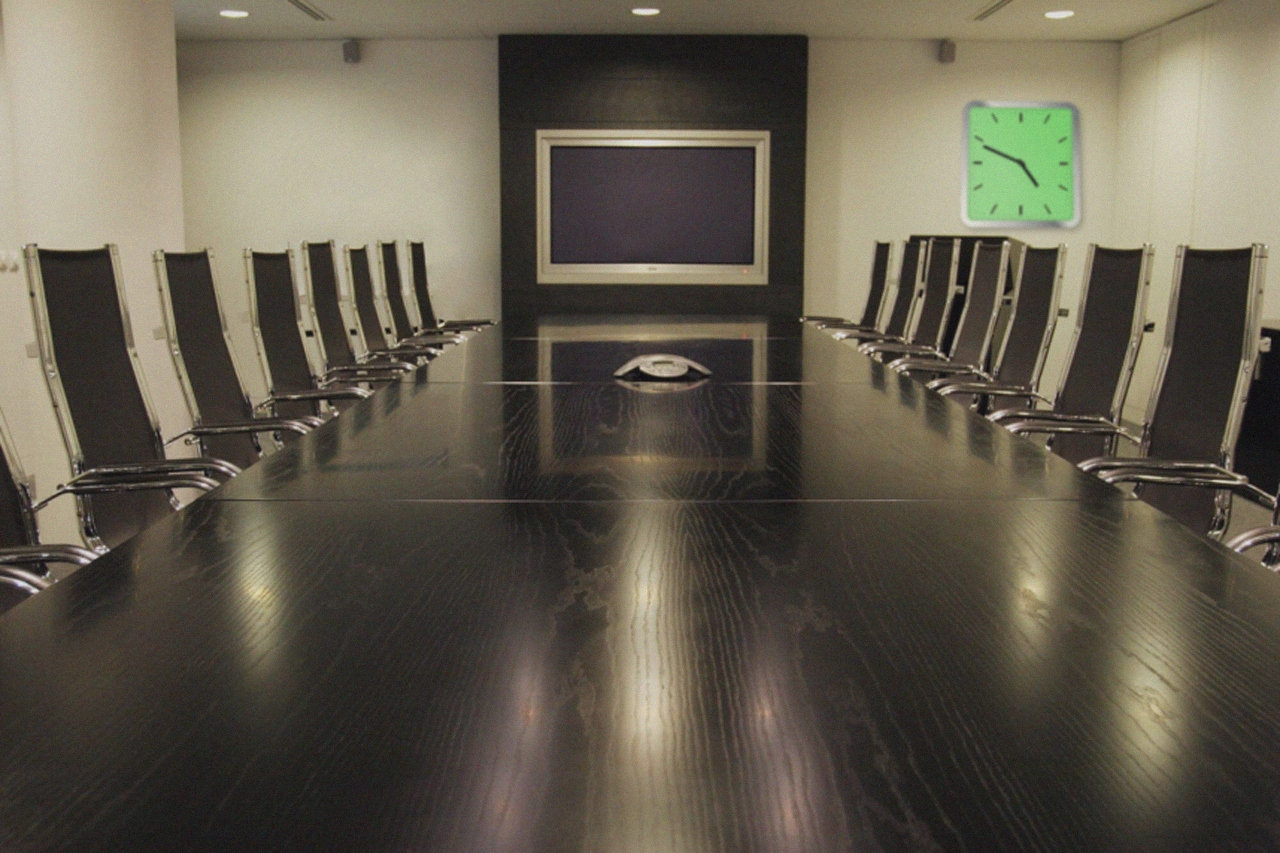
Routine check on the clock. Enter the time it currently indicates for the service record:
4:49
